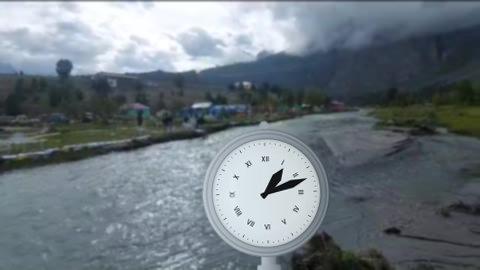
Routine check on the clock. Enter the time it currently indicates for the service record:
1:12
